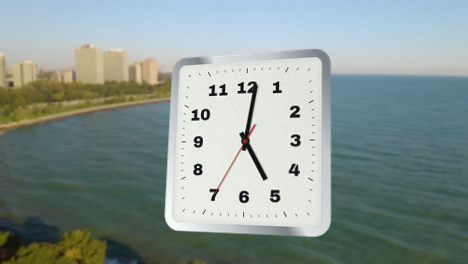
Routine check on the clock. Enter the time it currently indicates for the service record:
5:01:35
